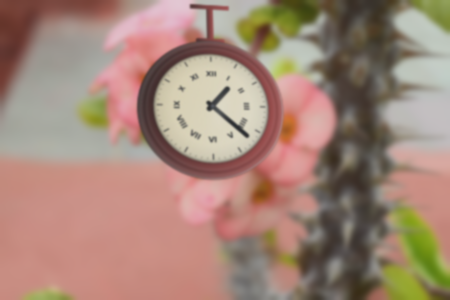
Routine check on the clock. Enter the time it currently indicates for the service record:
1:22
